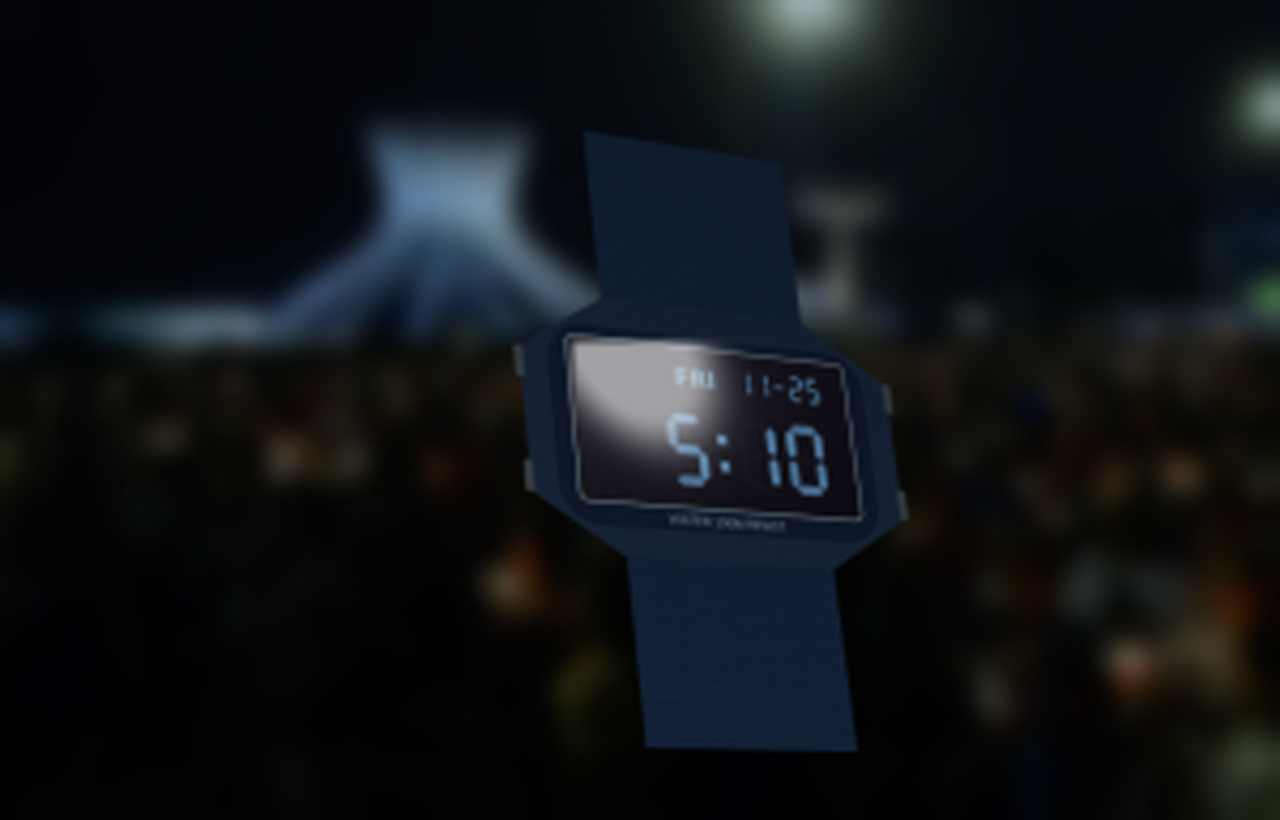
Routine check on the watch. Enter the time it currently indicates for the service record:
5:10
